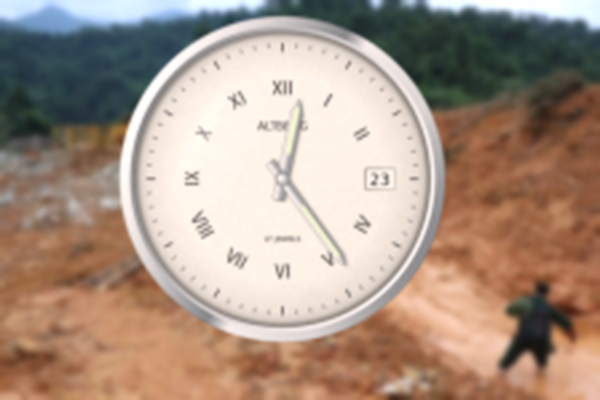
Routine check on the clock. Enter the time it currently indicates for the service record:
12:24
